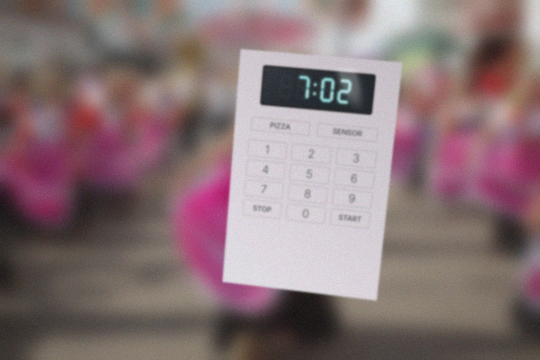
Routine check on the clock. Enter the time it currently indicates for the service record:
7:02
